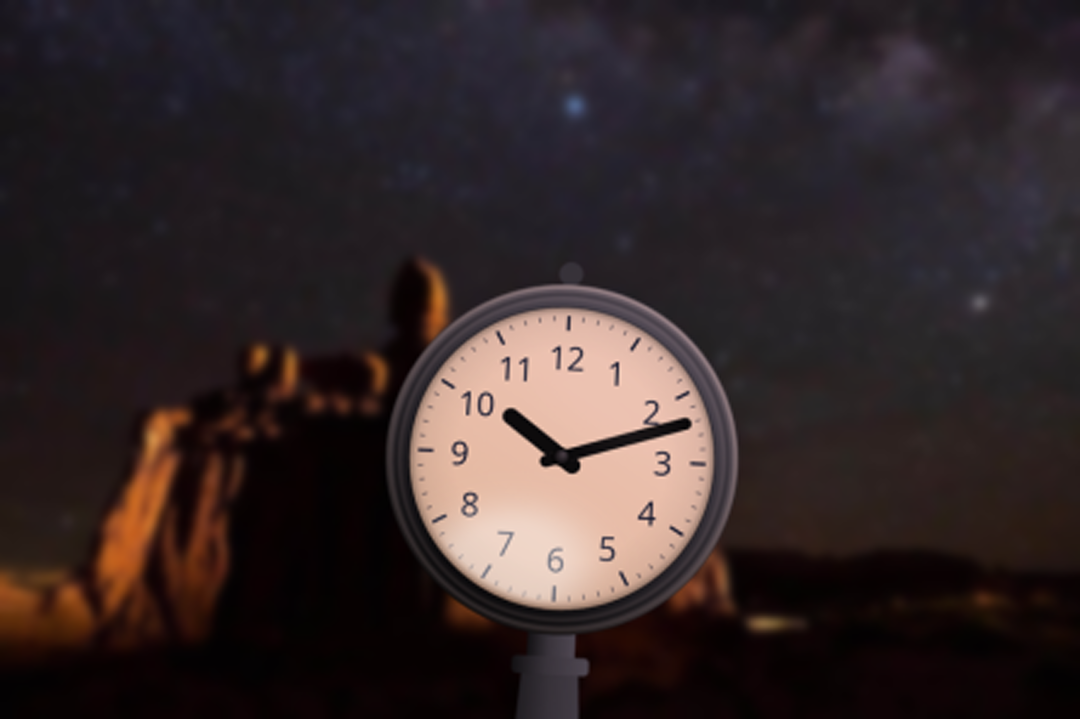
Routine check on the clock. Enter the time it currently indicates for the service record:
10:12
